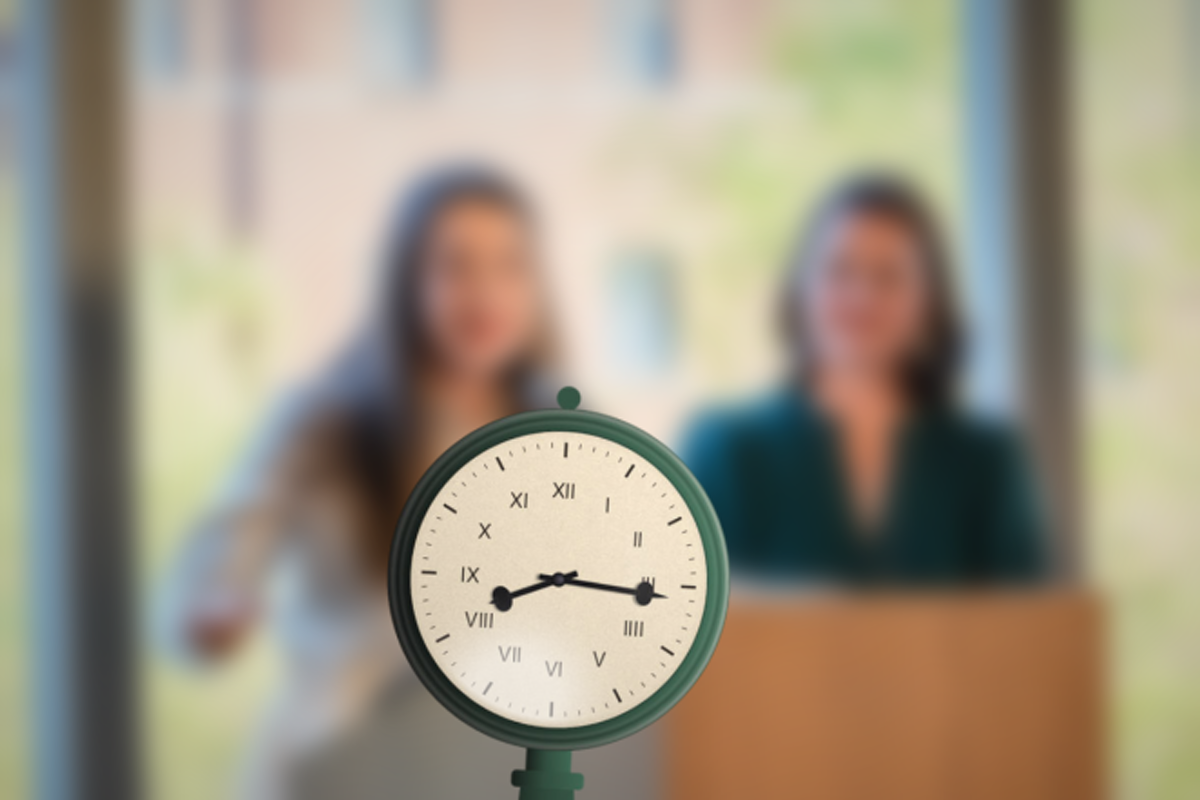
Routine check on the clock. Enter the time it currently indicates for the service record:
8:16
